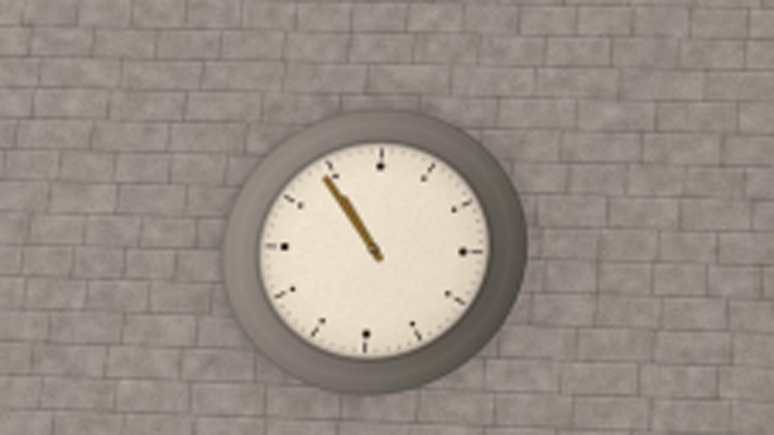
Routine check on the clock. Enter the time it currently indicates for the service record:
10:54
